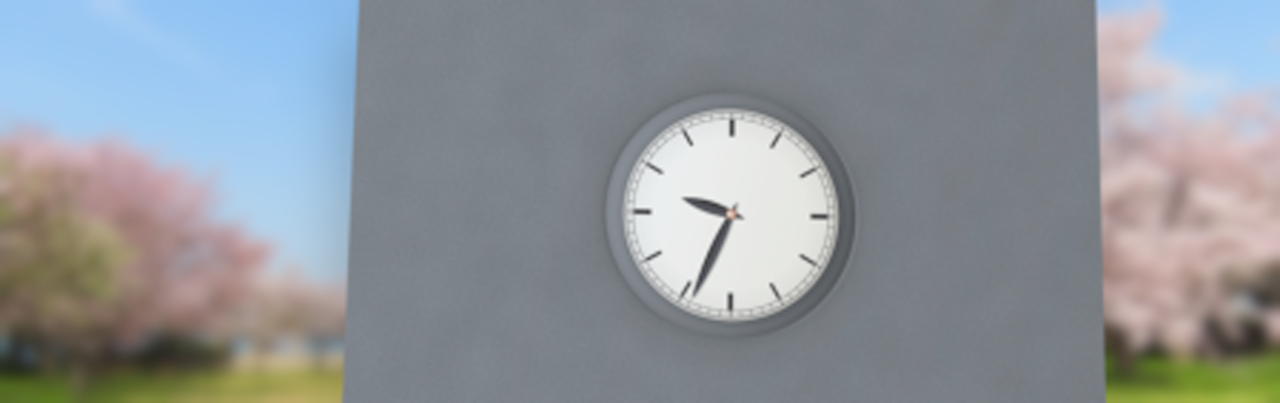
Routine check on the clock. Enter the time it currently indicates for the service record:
9:34
